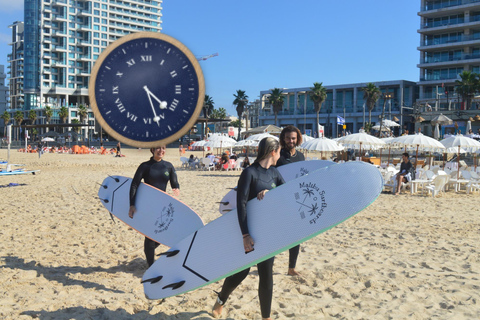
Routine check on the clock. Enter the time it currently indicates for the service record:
4:27
